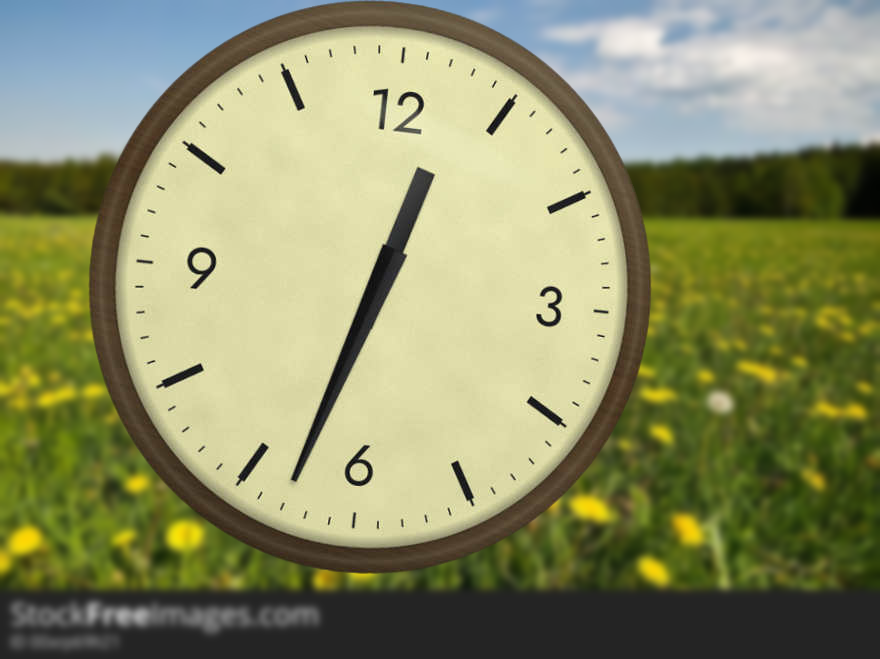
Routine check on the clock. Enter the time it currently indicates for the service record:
12:33
